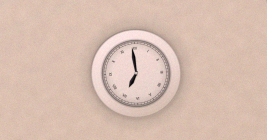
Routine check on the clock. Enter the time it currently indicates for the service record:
6:59
